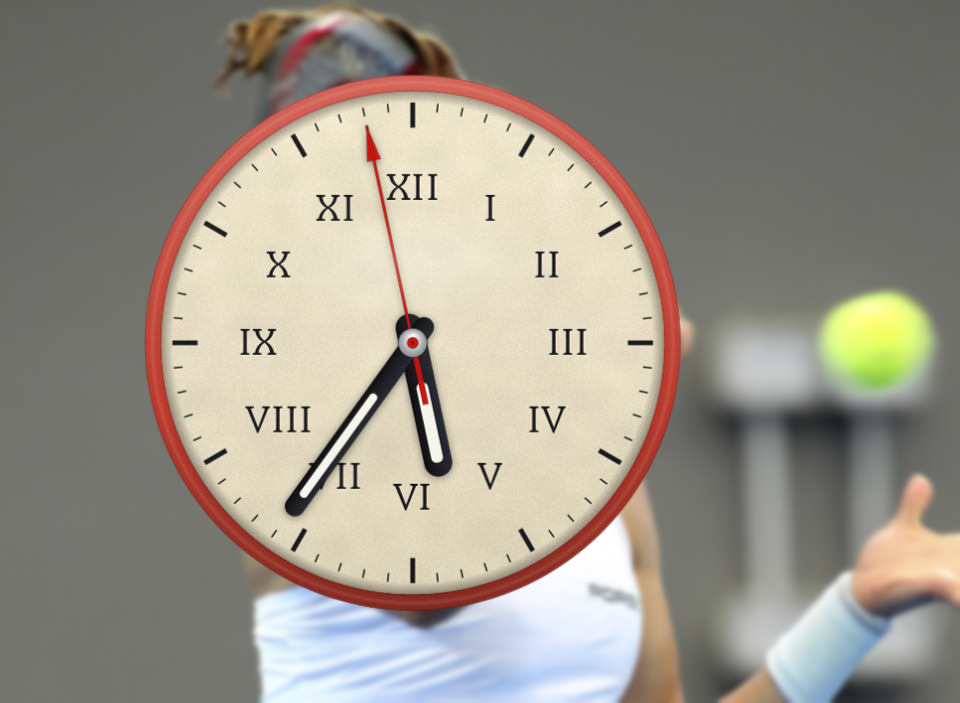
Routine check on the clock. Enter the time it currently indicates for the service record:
5:35:58
